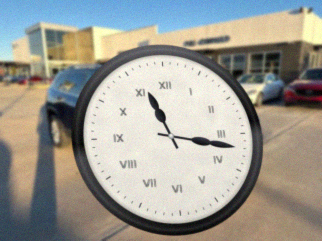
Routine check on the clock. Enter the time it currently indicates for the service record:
11:17
